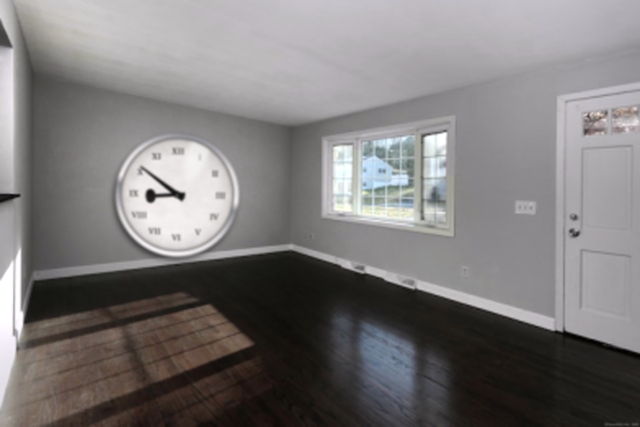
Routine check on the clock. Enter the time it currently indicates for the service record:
8:51
